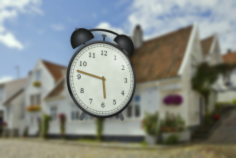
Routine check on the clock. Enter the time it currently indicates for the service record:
5:47
